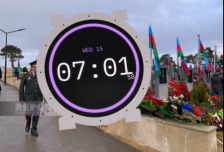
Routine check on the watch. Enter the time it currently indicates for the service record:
7:01
